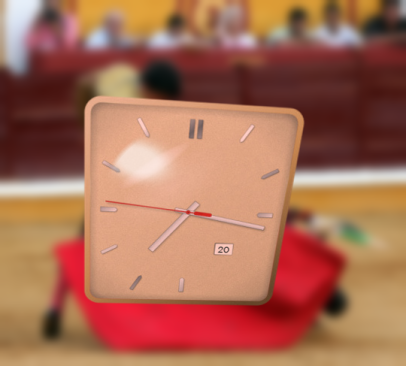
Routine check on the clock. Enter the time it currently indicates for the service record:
7:16:46
